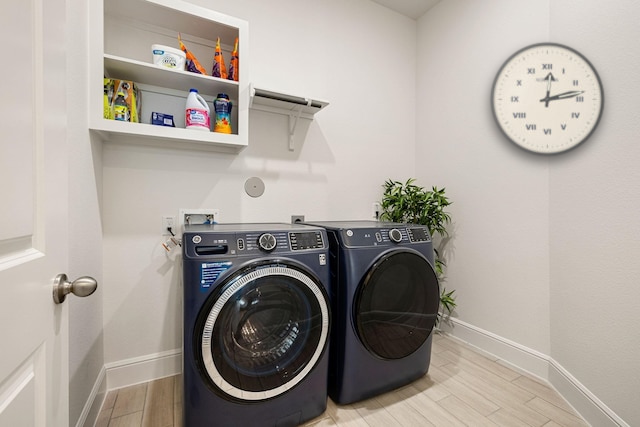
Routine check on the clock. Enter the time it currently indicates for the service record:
12:13
